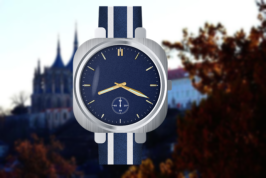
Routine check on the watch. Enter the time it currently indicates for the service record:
8:19
